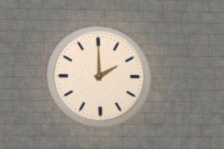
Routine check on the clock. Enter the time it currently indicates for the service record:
2:00
